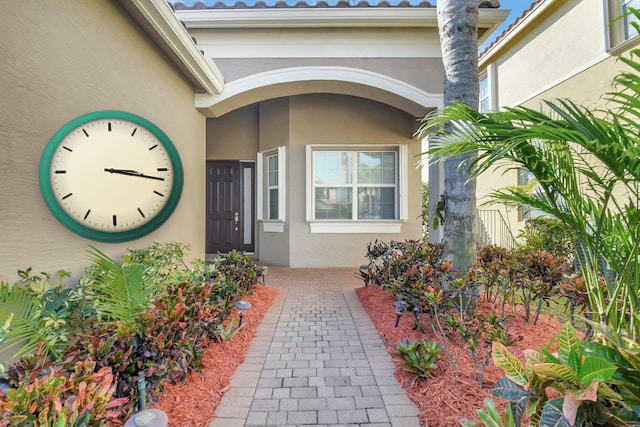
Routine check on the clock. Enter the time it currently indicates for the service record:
3:17
